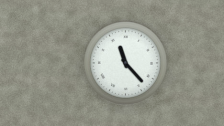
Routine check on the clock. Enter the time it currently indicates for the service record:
11:23
